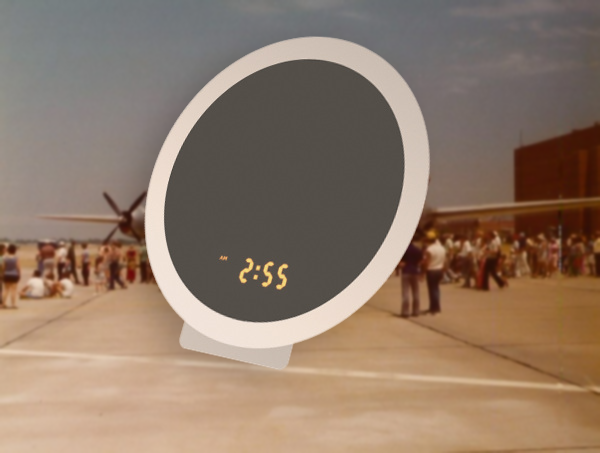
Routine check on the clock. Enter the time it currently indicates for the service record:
2:55
